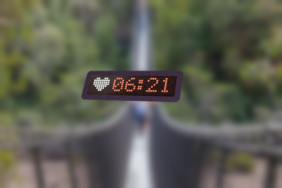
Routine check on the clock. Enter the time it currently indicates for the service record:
6:21
